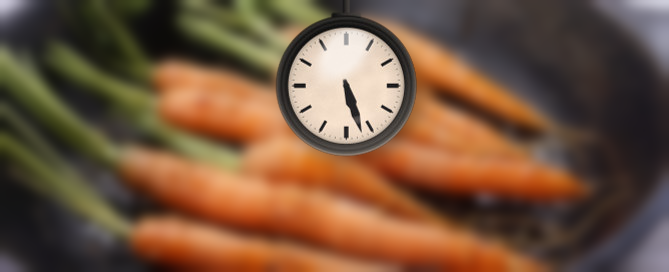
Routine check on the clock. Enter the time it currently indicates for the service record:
5:27
